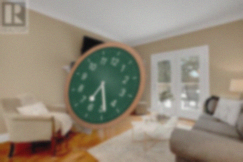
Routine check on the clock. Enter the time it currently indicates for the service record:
6:24
